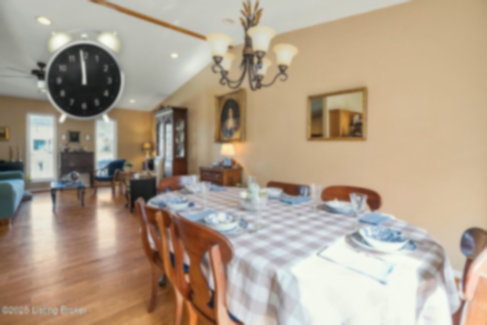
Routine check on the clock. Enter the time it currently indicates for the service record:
11:59
